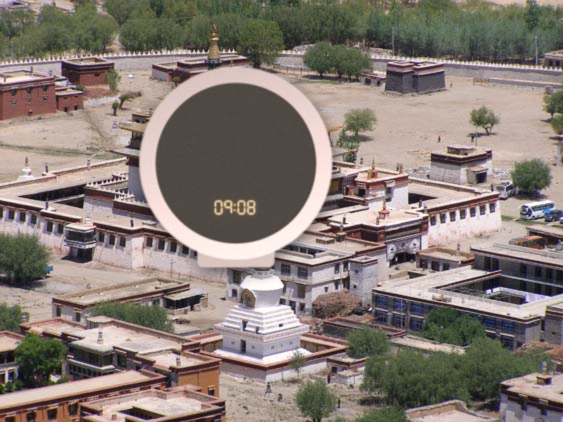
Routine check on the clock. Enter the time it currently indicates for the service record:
9:08
